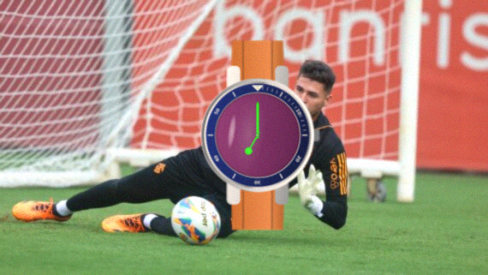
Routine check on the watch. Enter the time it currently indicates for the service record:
7:00
